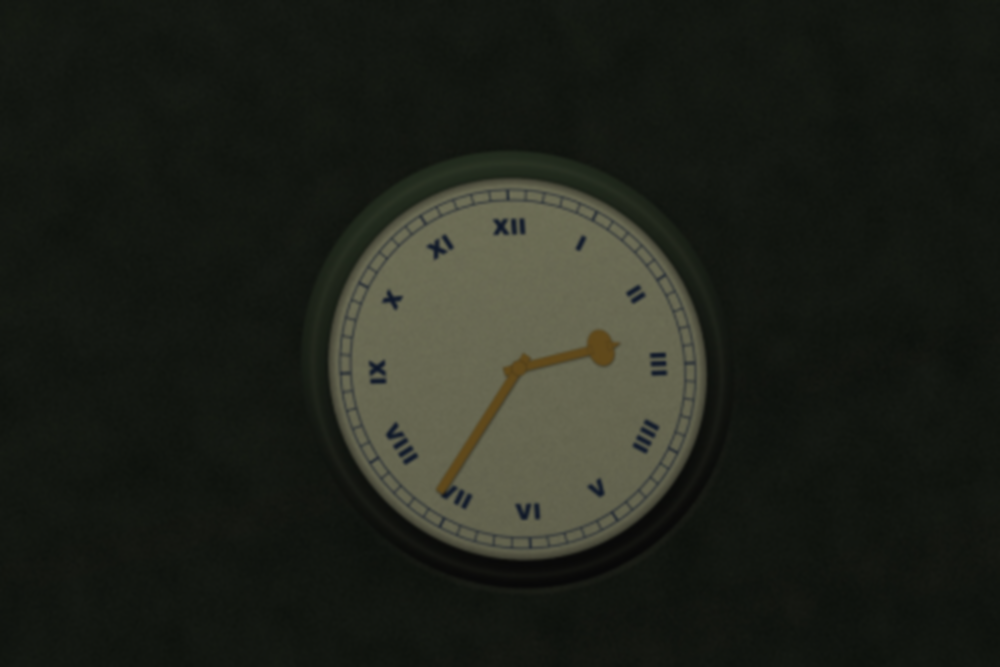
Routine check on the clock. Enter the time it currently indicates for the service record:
2:36
